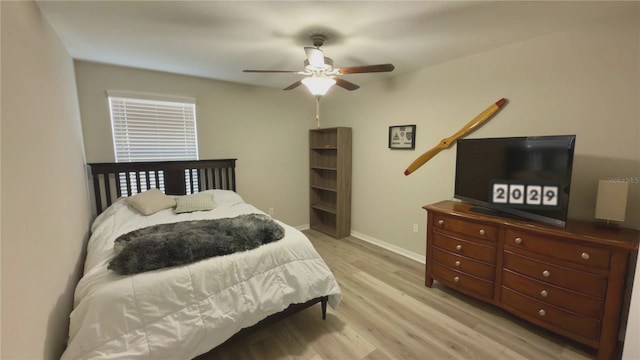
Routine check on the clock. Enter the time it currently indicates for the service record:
20:29
